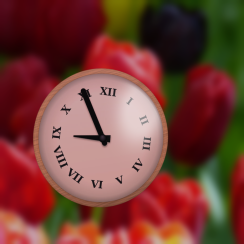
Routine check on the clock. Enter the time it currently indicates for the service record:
8:55
